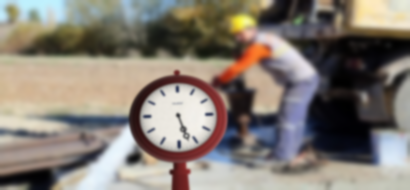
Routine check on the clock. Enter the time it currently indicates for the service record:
5:27
